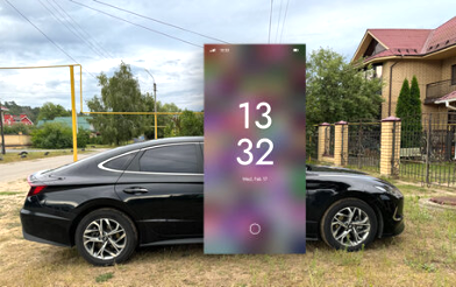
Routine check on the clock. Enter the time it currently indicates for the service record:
13:32
